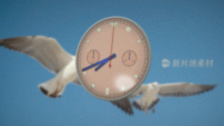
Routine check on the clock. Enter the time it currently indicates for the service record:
7:41
